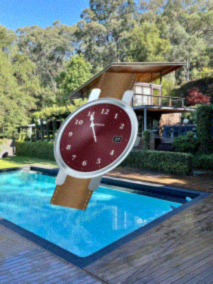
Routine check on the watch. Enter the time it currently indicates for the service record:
10:55
